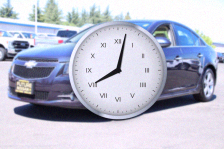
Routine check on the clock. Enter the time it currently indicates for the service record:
8:02
